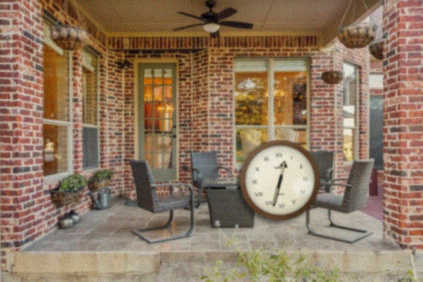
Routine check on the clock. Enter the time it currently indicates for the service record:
12:33
